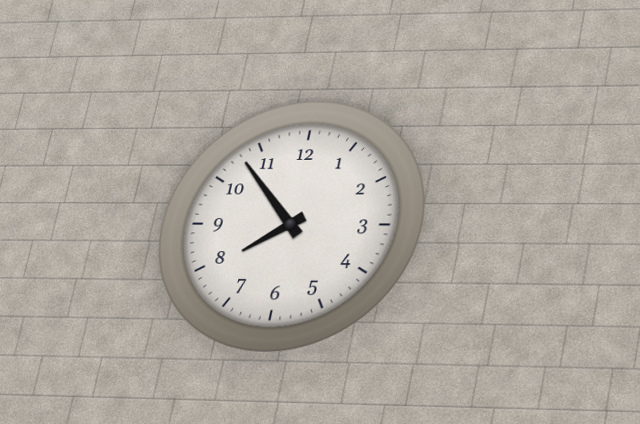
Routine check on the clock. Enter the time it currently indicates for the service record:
7:53
